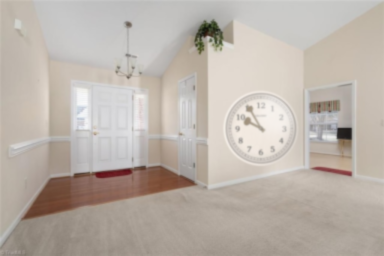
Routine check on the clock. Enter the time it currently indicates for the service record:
9:55
